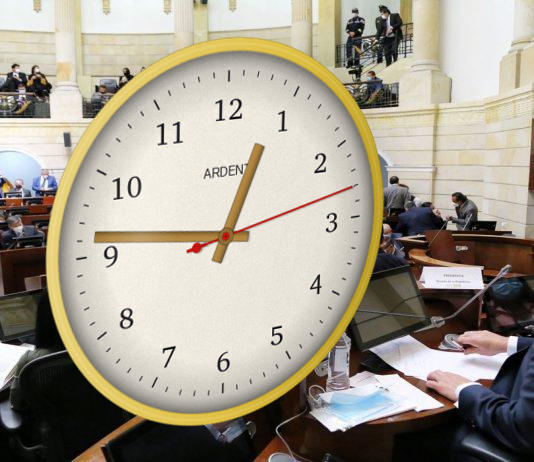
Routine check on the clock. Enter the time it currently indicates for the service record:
12:46:13
